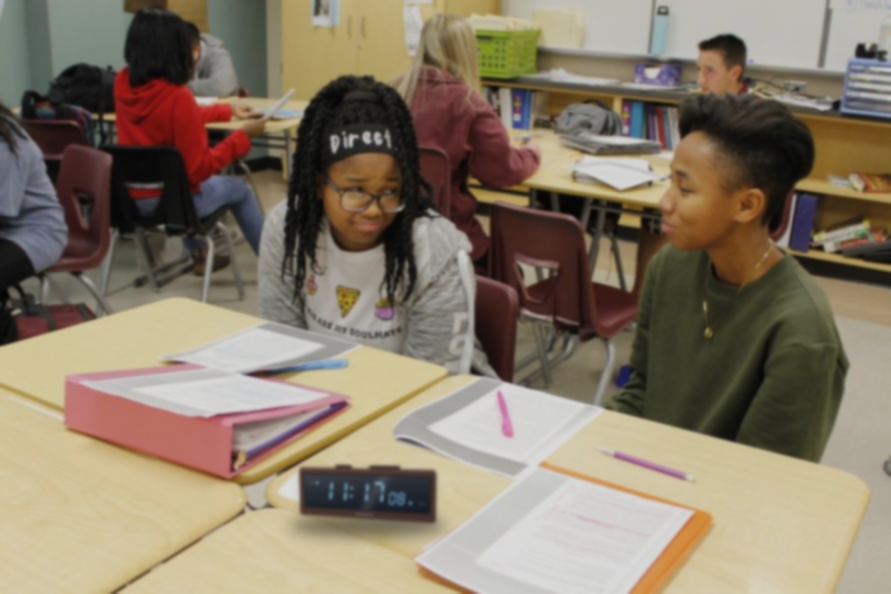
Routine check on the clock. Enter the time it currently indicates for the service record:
11:17
